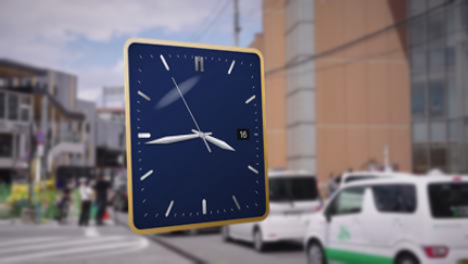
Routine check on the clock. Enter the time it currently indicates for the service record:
3:43:55
